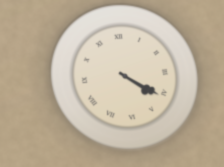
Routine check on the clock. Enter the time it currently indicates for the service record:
4:21
